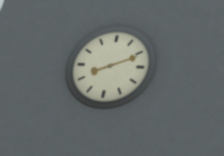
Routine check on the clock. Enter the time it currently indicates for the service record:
8:11
